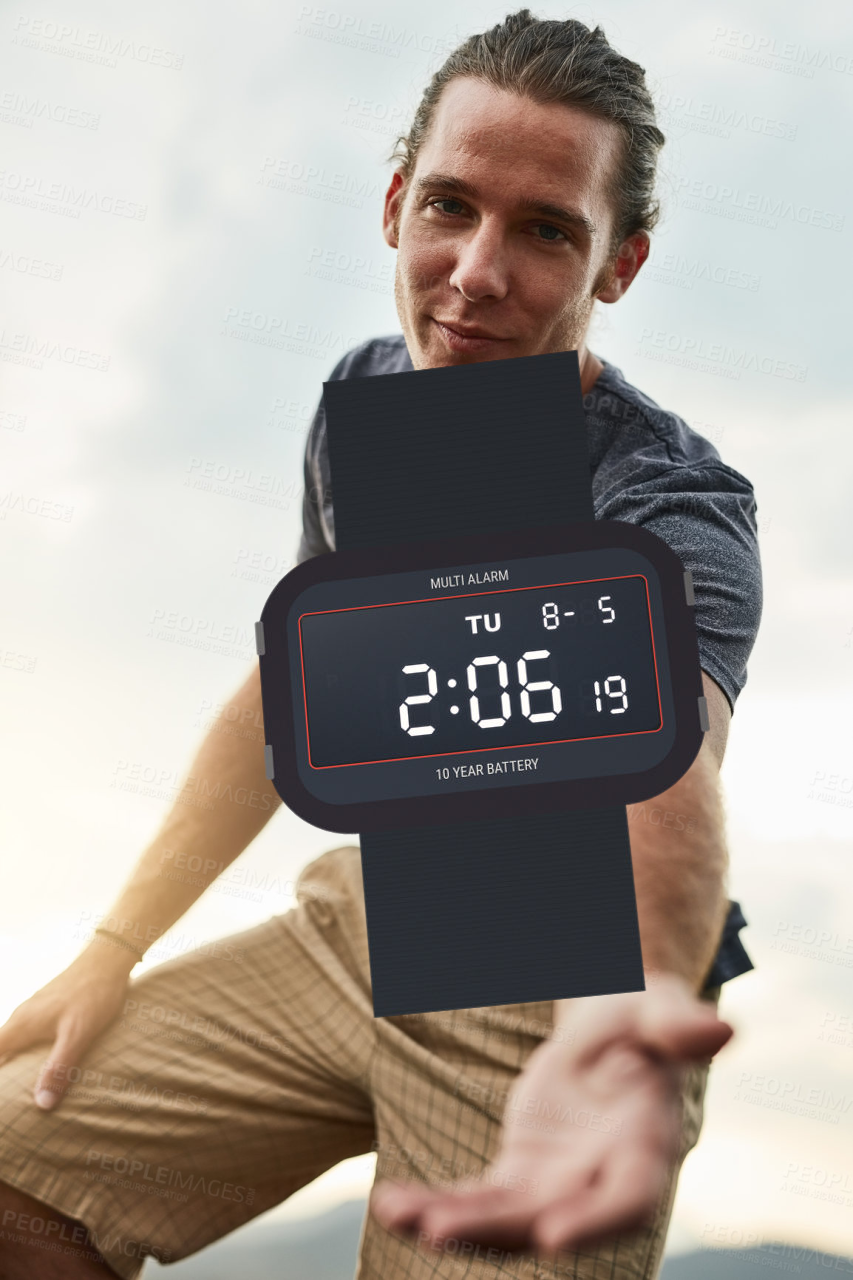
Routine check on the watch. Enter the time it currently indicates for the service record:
2:06:19
